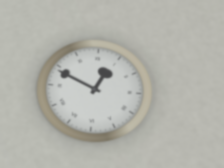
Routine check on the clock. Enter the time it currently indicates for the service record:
12:49
